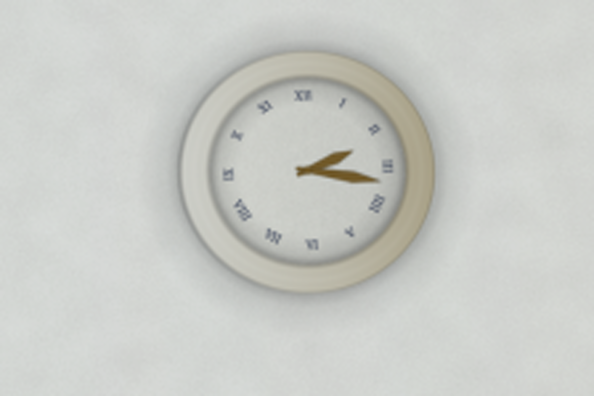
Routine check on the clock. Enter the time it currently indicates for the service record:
2:17
